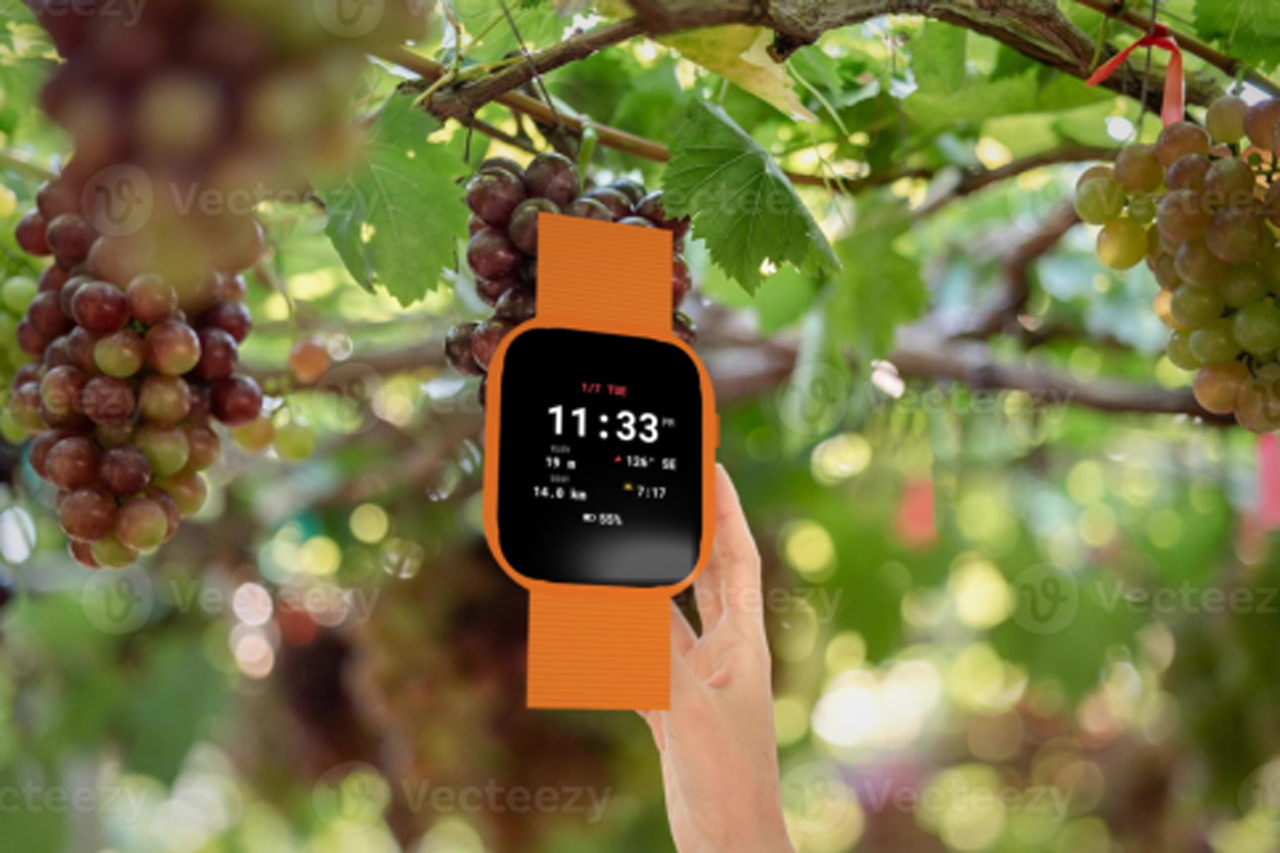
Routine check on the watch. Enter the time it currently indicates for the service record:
11:33
